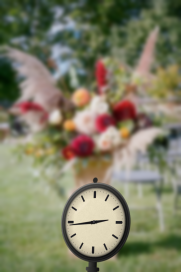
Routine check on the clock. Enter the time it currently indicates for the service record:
2:44
